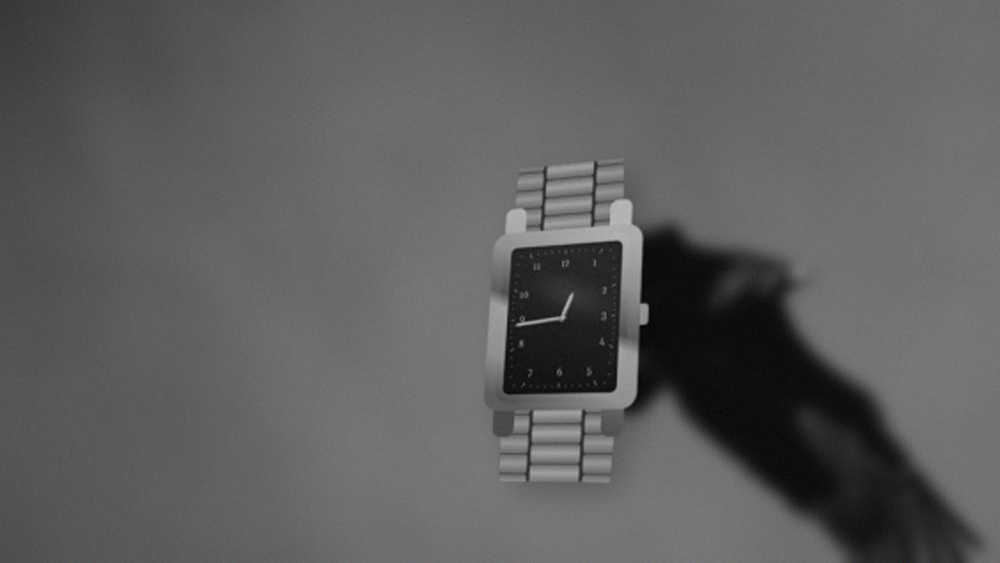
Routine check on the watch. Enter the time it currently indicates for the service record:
12:44
